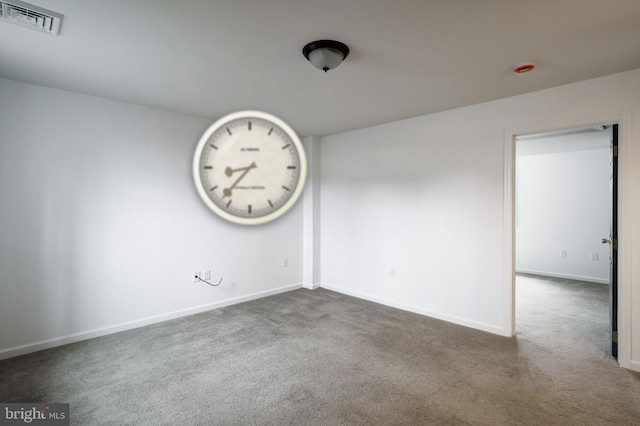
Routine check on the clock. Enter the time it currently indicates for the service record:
8:37
